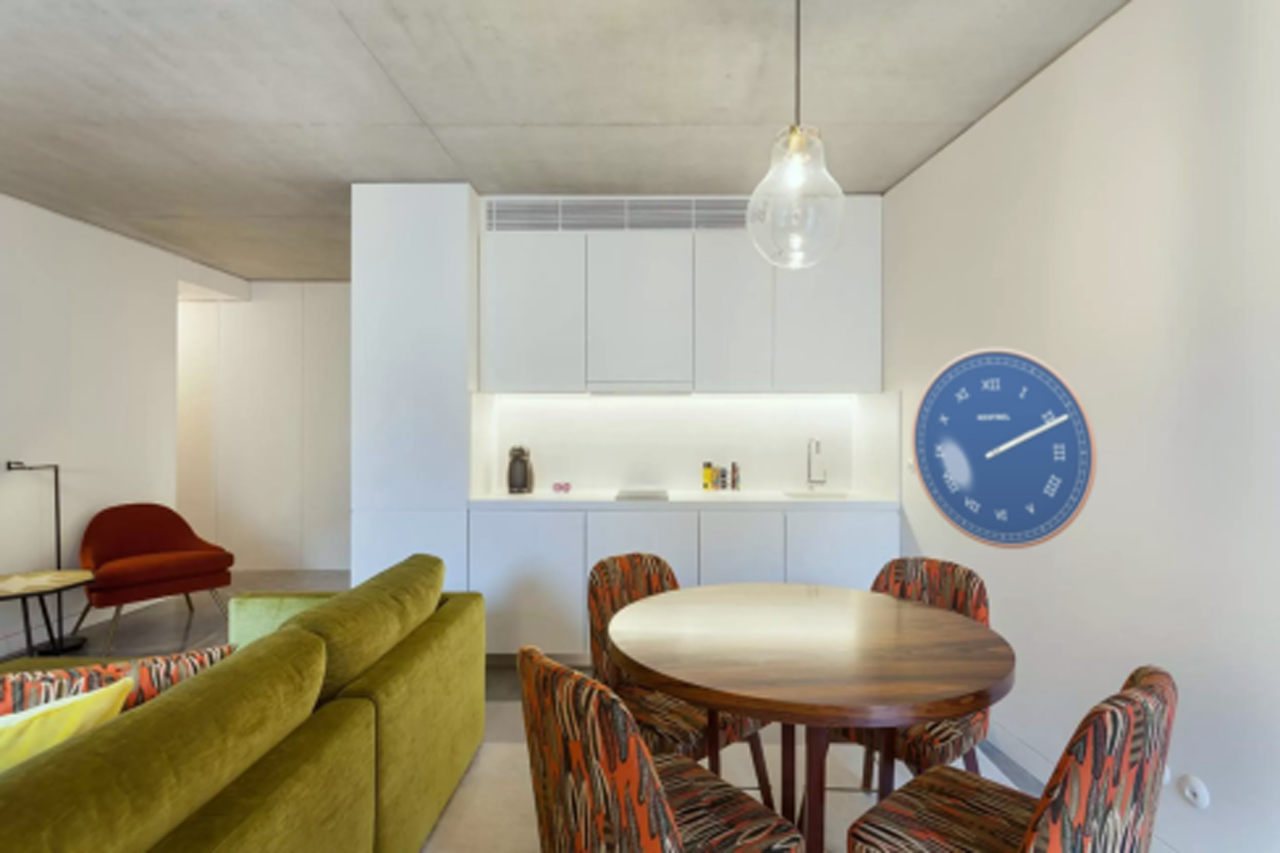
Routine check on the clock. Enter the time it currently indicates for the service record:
2:11
